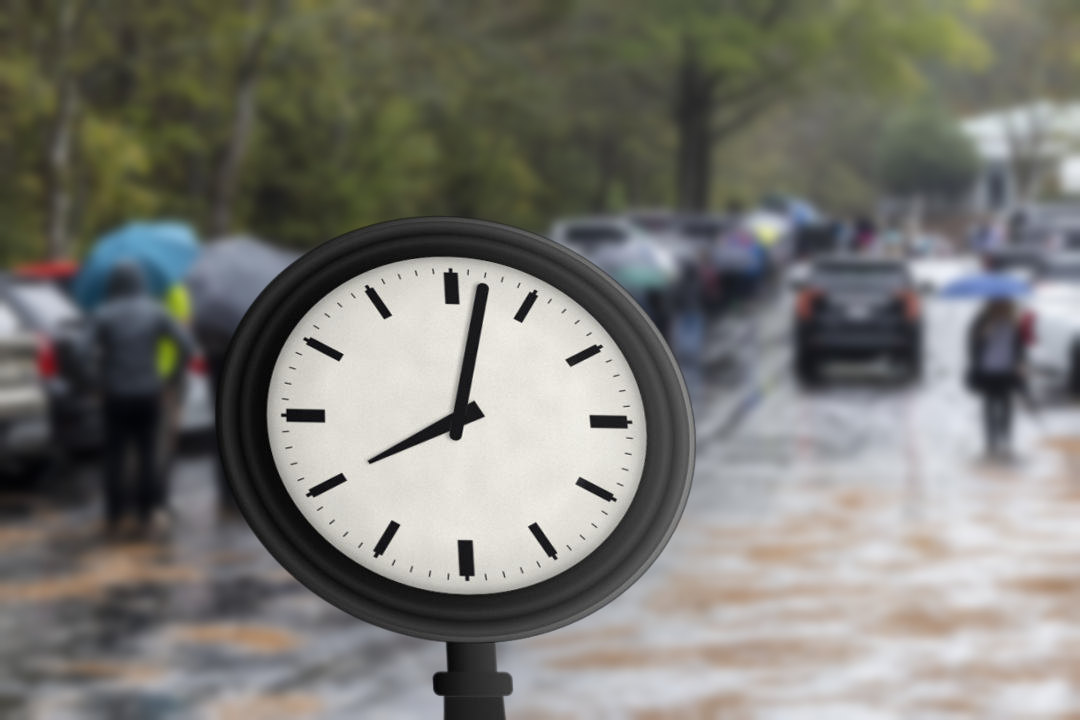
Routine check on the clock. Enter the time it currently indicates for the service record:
8:02
